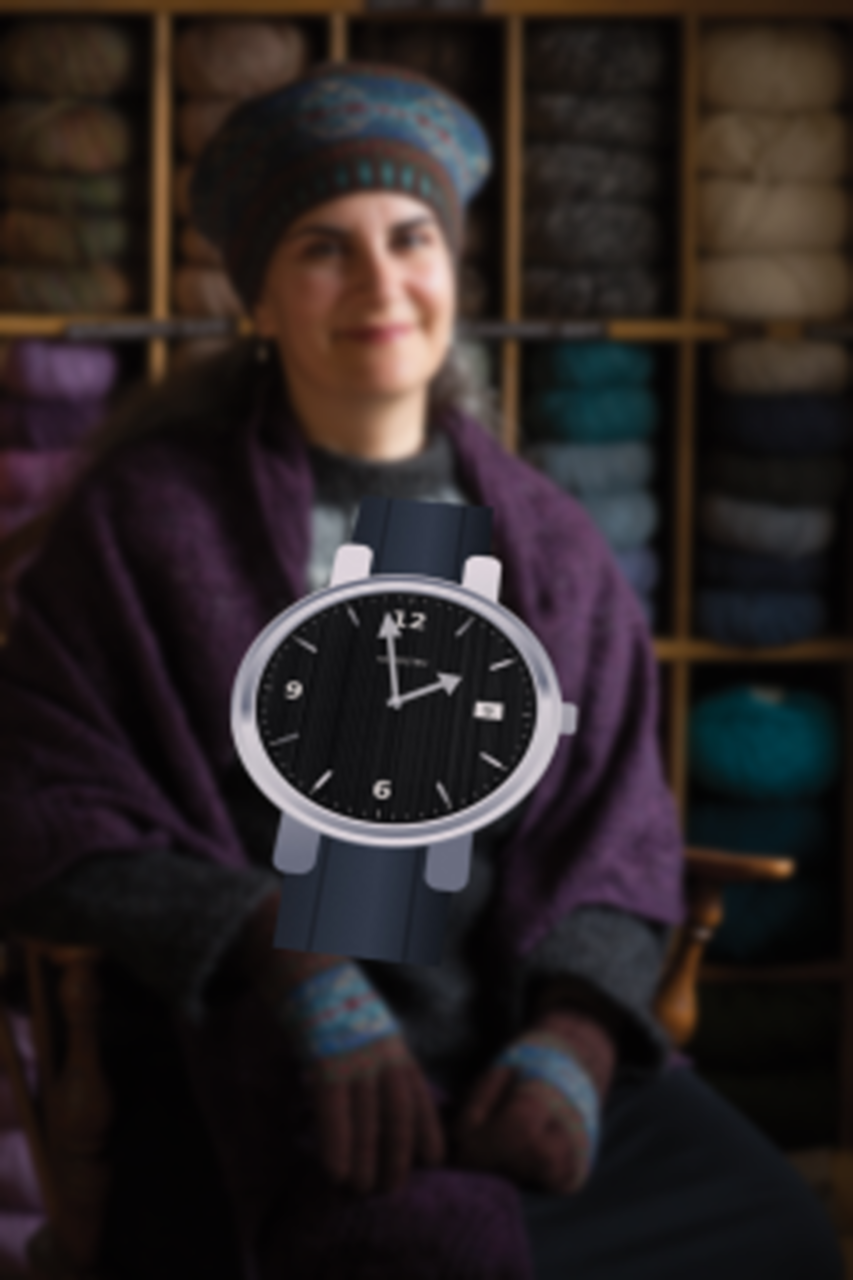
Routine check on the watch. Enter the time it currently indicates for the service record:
1:58
